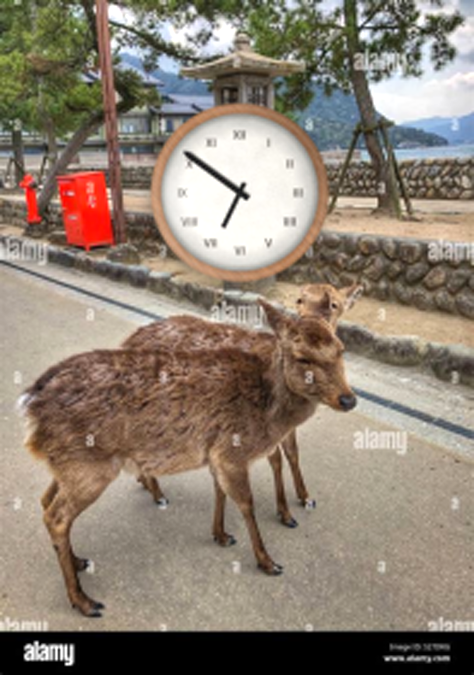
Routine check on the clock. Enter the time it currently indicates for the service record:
6:51
